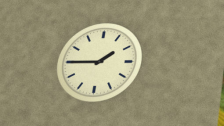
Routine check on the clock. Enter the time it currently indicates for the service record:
1:45
